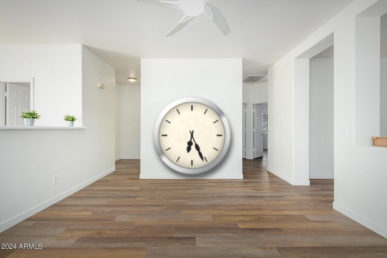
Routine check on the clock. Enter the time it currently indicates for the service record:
6:26
